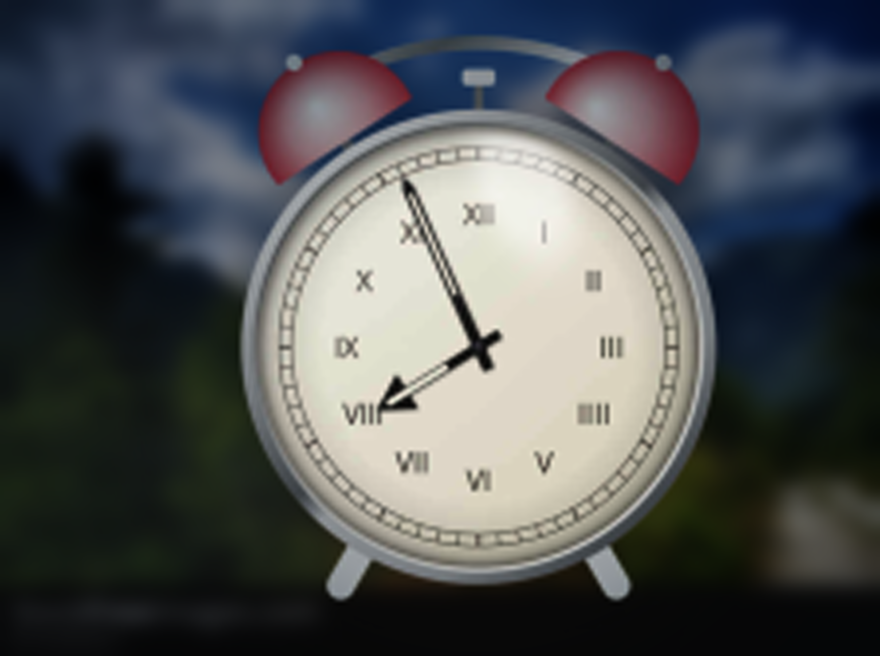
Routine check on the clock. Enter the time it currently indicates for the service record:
7:56
